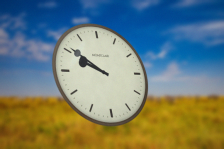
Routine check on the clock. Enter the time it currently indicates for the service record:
9:51
